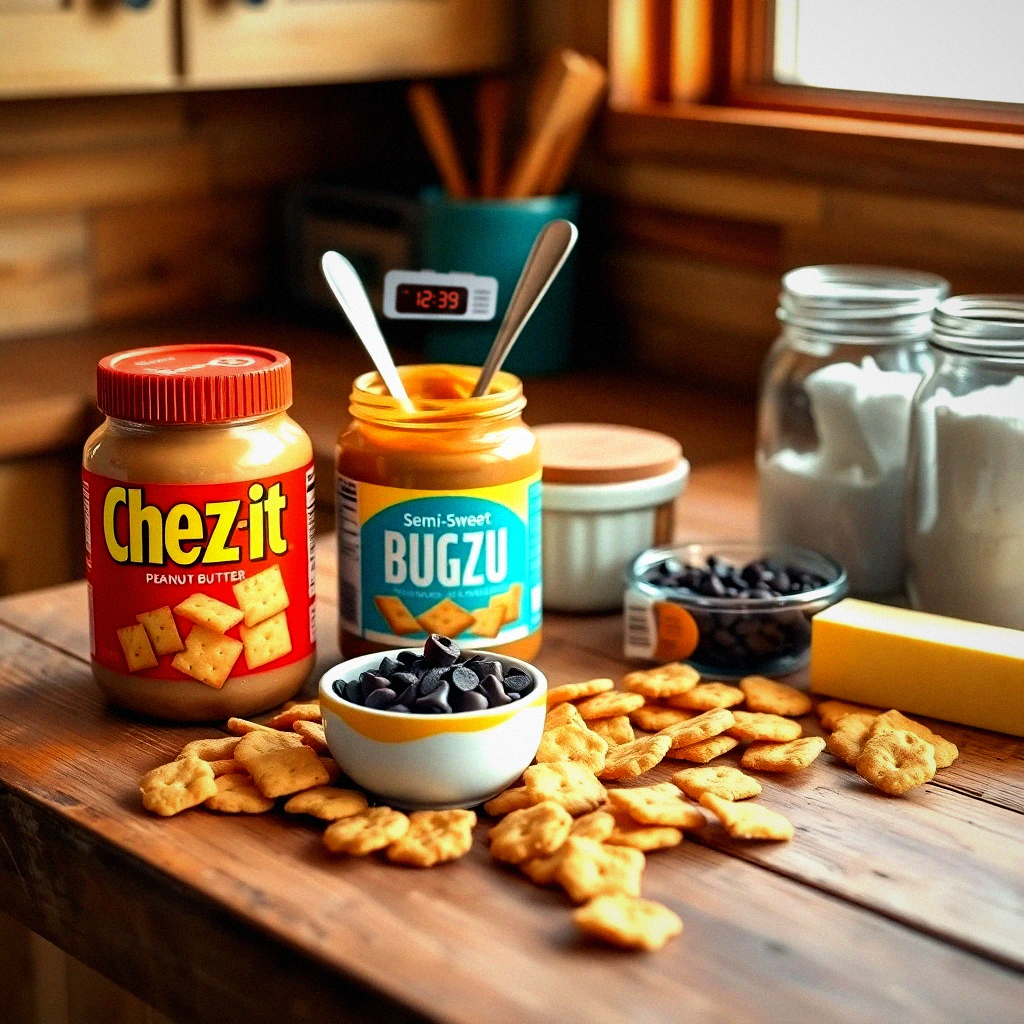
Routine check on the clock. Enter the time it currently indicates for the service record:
12:39
